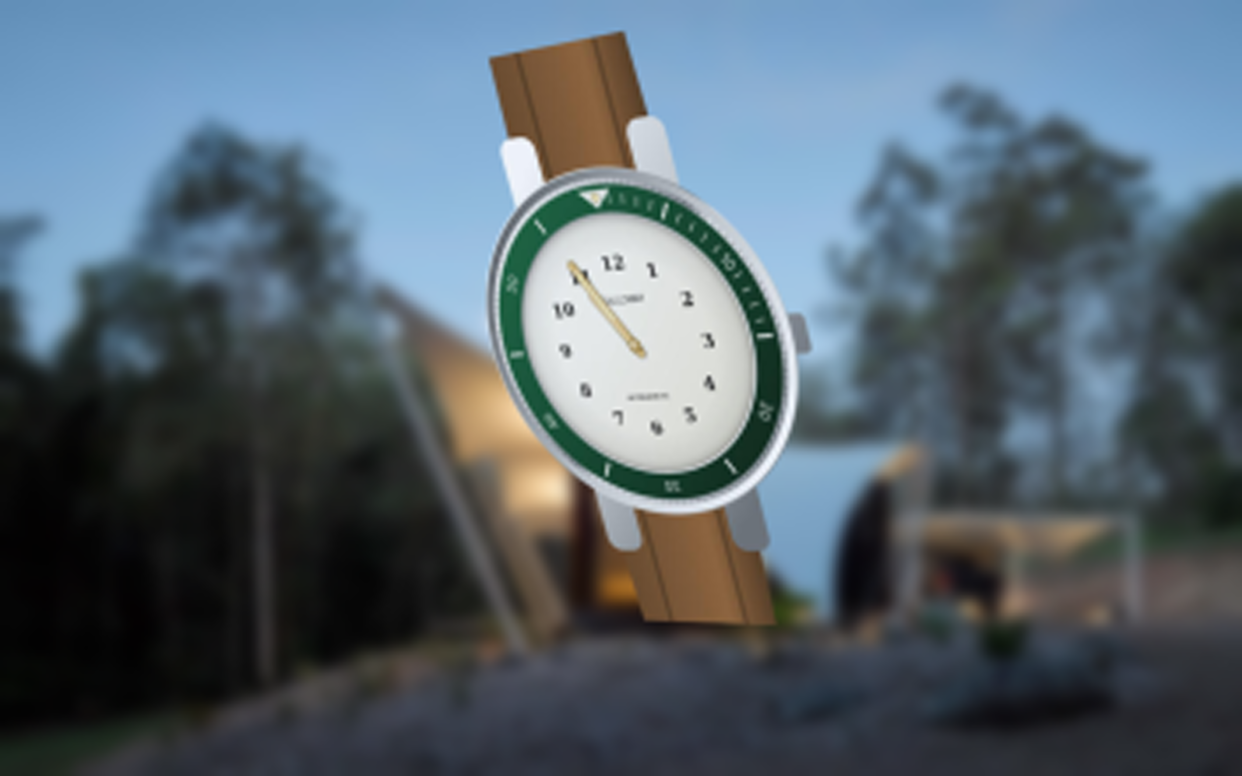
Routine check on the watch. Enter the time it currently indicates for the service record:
10:55
